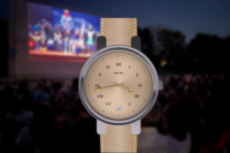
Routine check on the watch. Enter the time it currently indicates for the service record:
3:43
